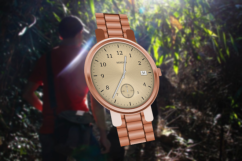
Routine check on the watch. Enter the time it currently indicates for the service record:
12:36
